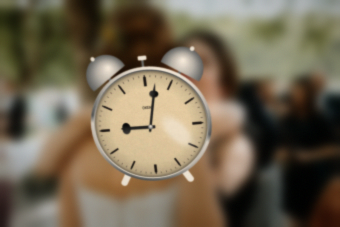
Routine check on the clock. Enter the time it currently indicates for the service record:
9:02
